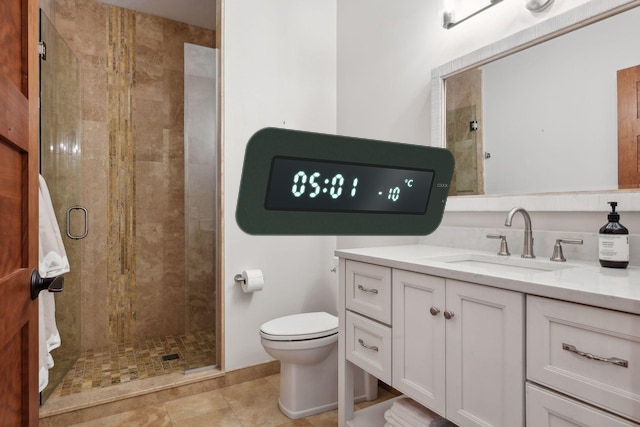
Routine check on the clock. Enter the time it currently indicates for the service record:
5:01
